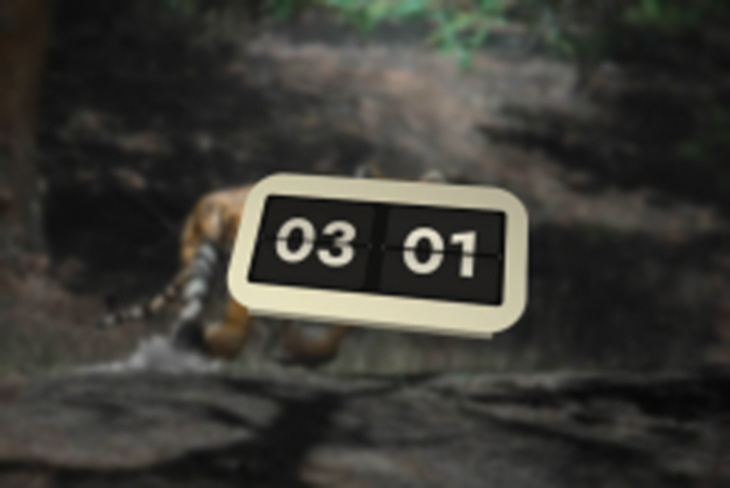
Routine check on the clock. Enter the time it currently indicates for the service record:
3:01
